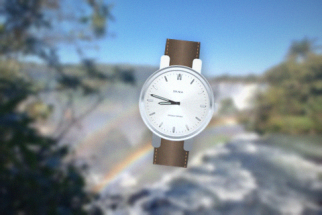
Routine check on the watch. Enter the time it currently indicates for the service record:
8:47
